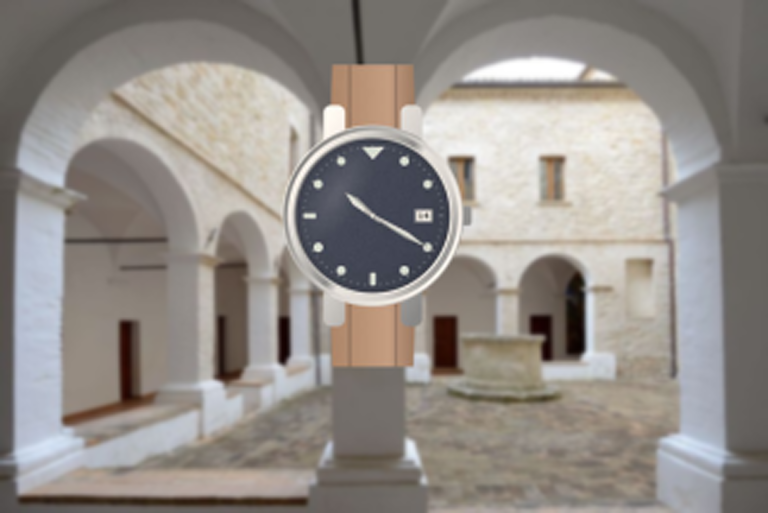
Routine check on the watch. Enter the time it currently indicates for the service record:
10:20
